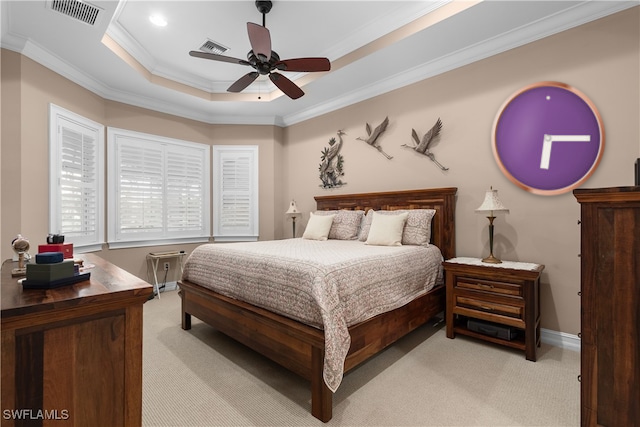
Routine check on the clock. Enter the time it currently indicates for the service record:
6:15
